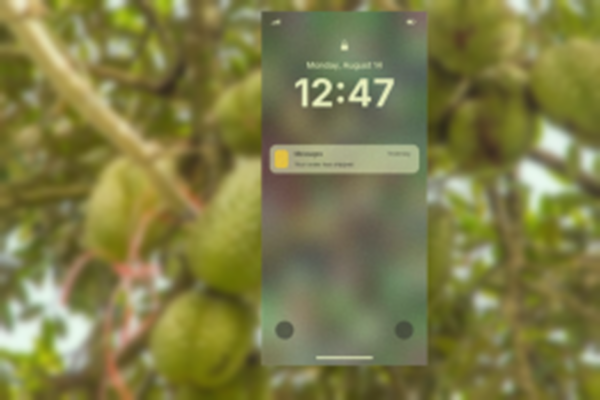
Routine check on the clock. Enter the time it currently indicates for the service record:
12:47
